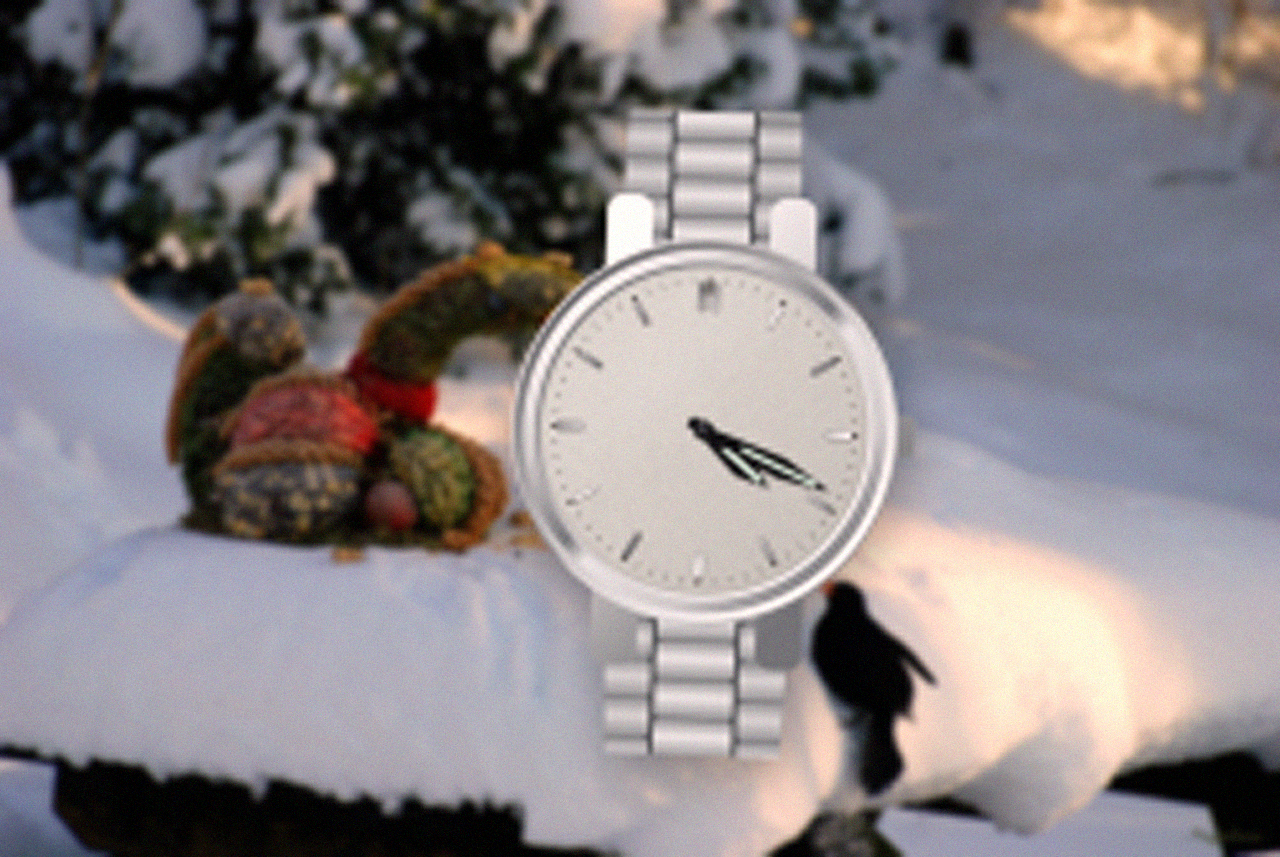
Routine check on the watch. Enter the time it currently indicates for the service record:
4:19
